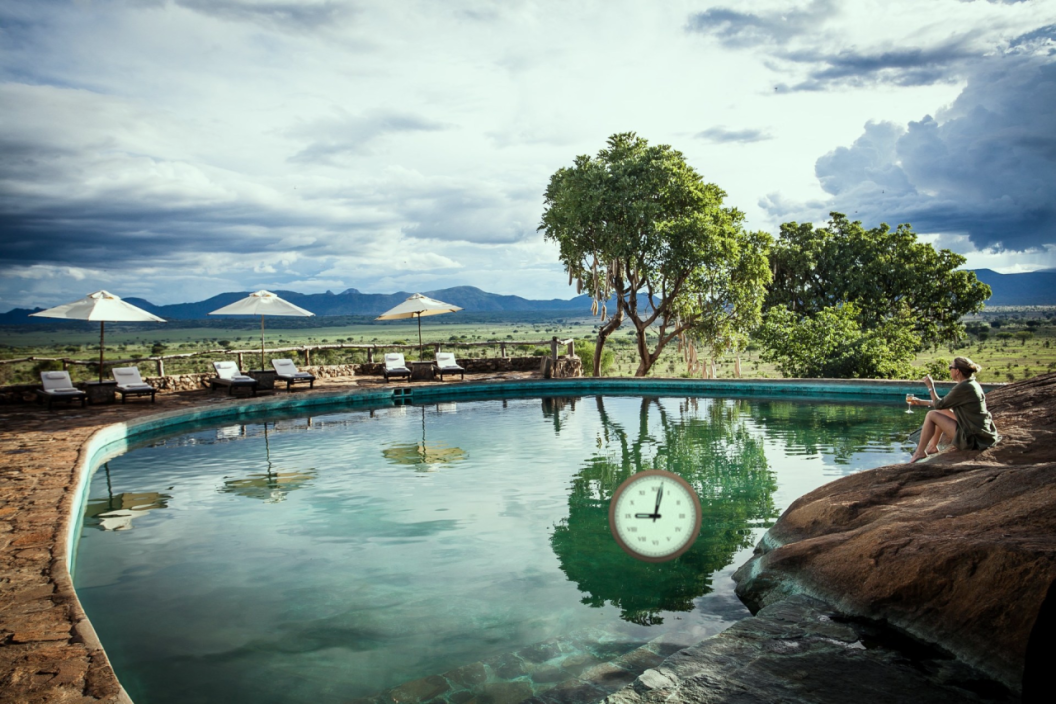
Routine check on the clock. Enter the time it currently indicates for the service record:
9:02
